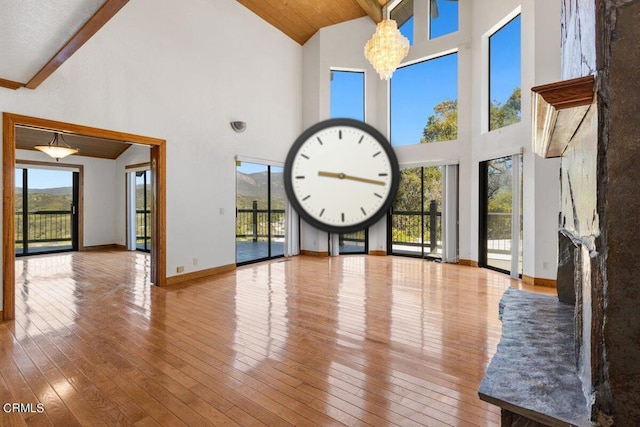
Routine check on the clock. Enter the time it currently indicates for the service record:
9:17
